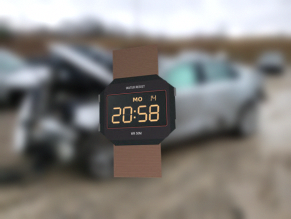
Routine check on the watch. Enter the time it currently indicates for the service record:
20:58
